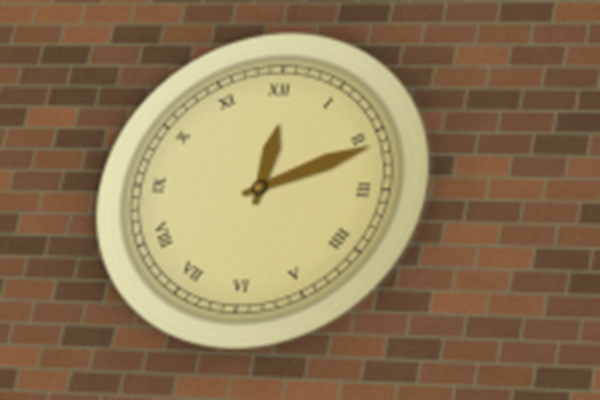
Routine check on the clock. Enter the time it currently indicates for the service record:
12:11
